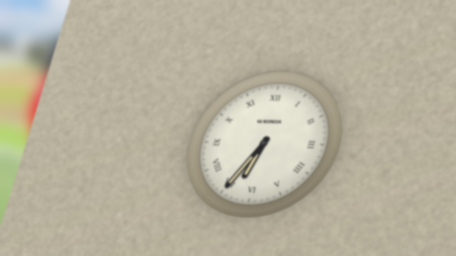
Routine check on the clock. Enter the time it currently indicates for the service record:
6:35
